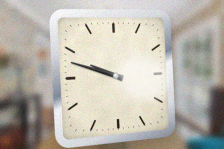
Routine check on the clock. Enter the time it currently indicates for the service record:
9:48
